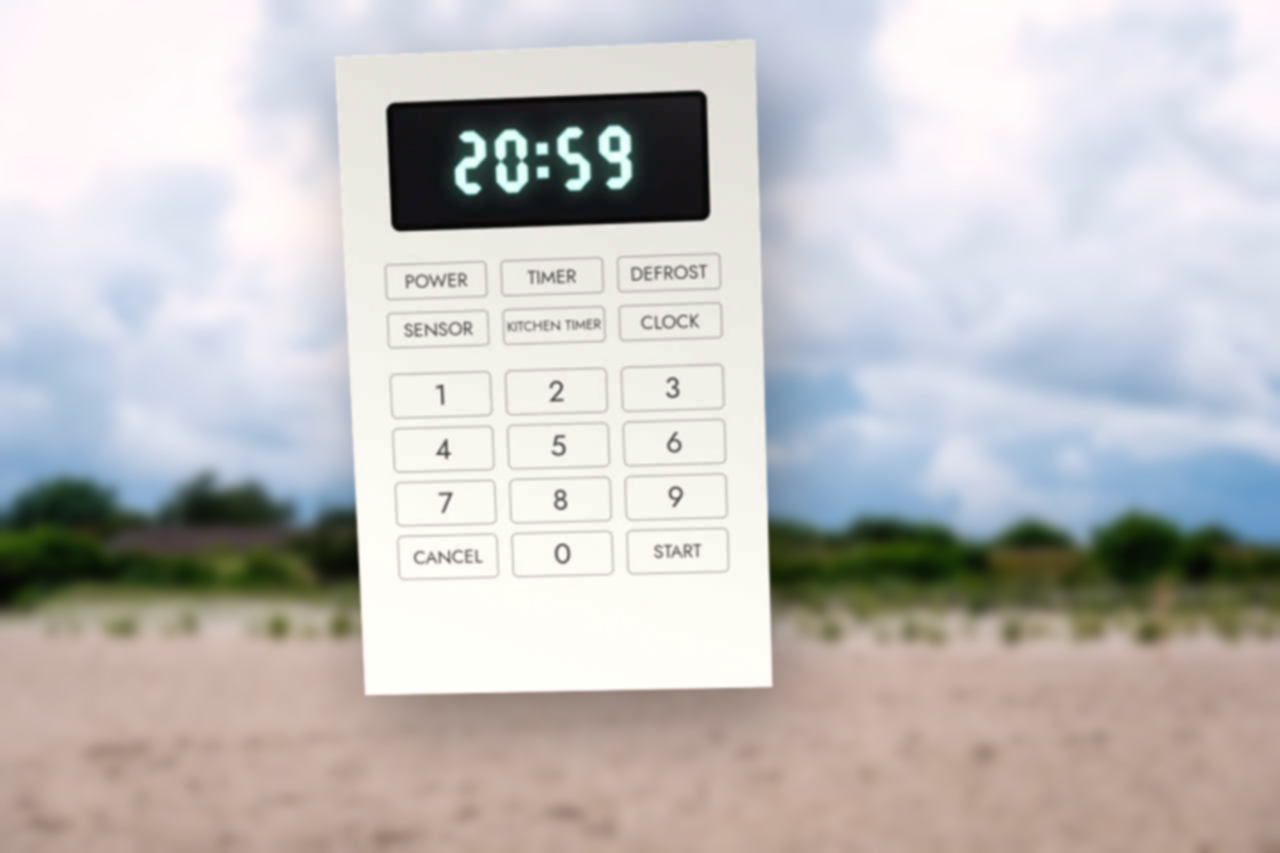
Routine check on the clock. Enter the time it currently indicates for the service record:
20:59
